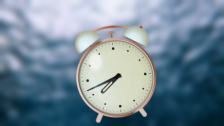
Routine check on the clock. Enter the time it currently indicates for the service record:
7:42
